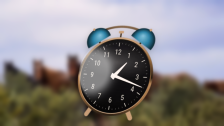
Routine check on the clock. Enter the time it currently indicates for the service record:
1:18
